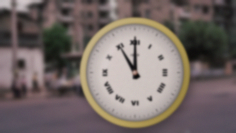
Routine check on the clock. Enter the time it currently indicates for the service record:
11:00
